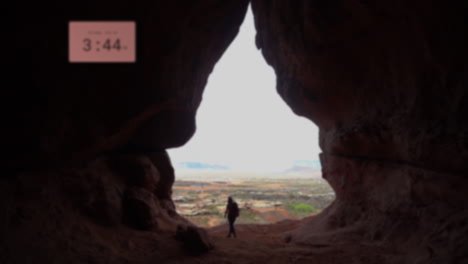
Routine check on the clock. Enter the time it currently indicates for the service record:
3:44
